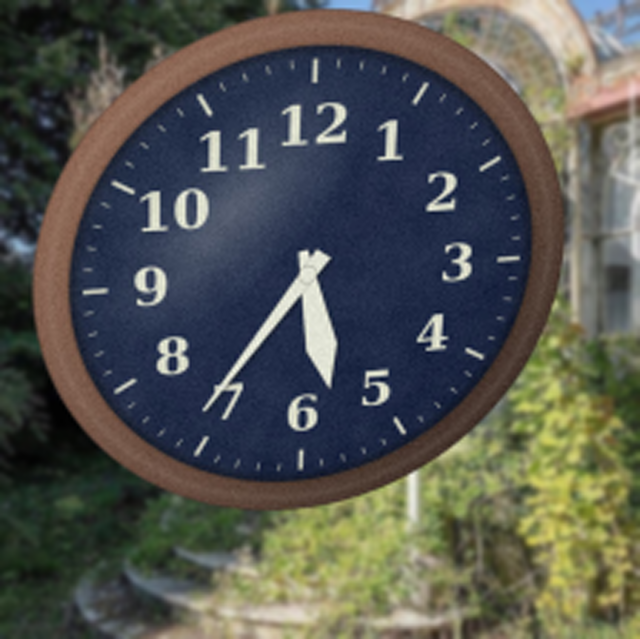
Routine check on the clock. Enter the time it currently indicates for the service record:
5:36
